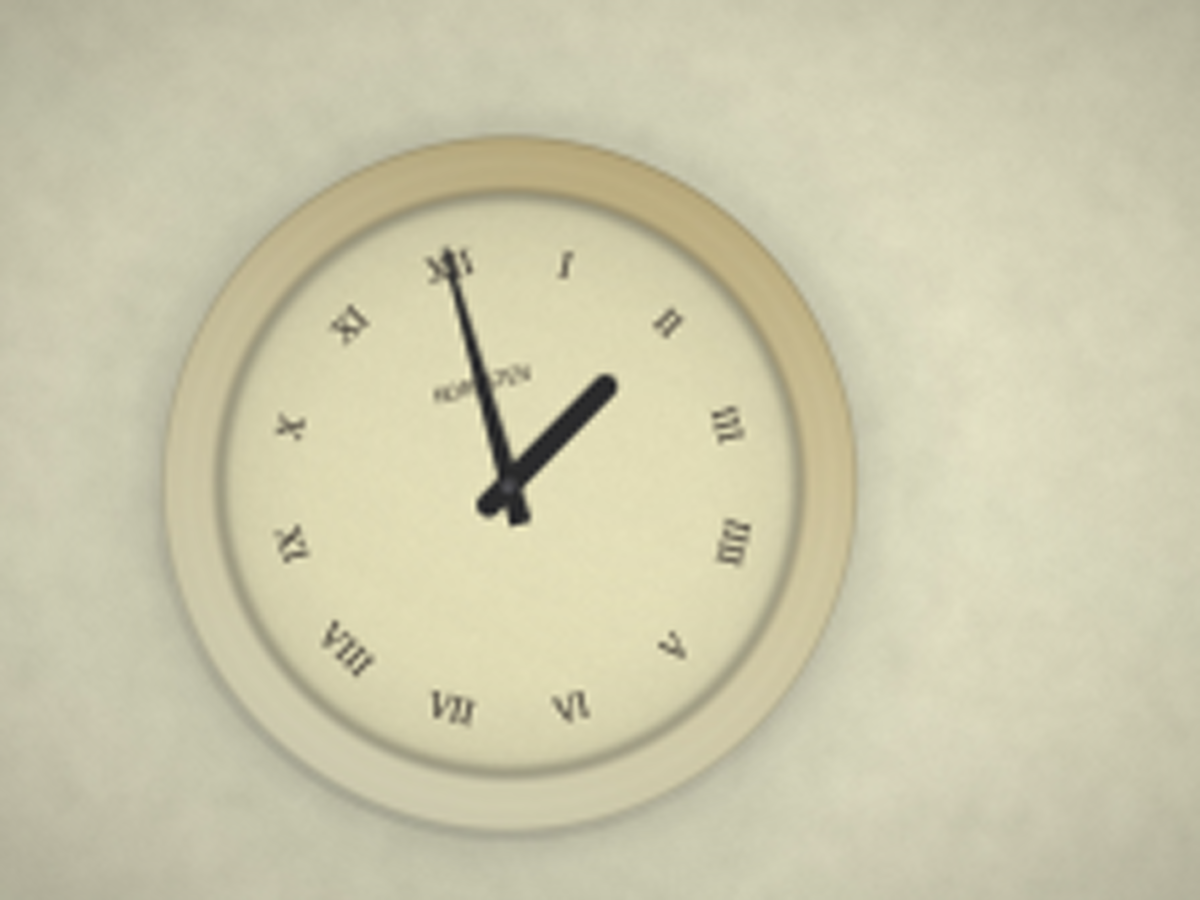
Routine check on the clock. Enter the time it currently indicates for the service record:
2:00
